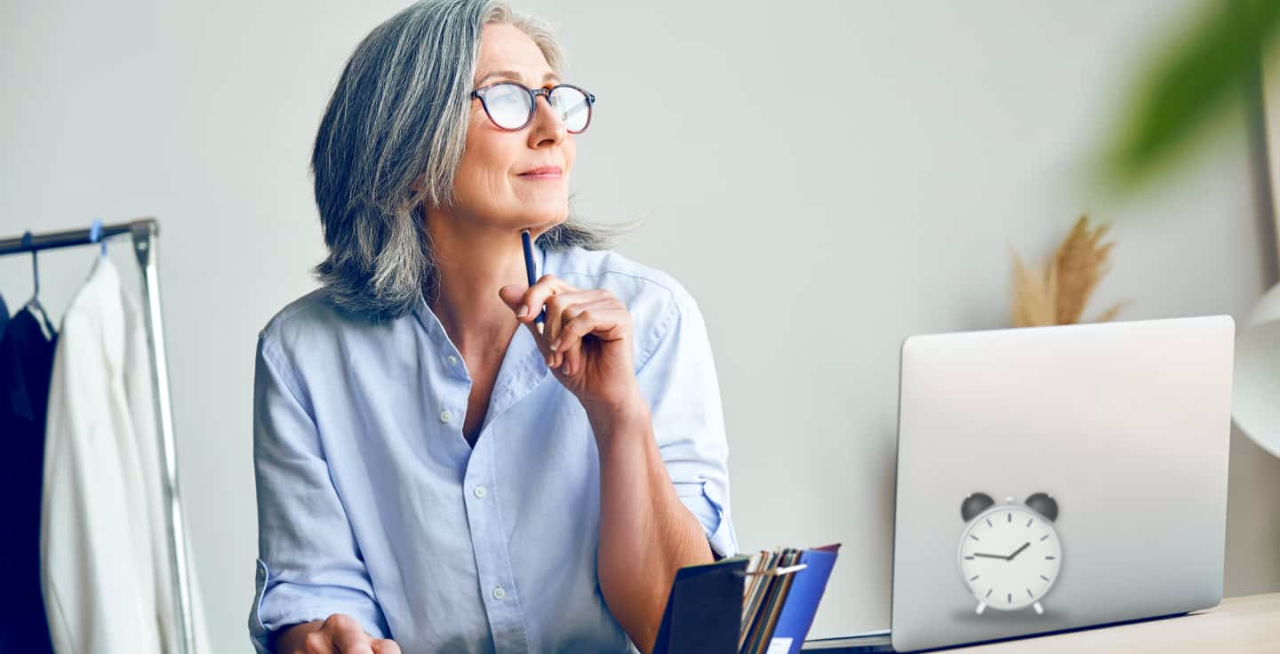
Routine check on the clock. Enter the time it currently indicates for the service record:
1:46
